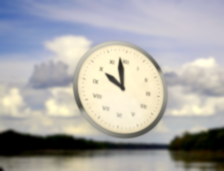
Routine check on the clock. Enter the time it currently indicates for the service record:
9:58
